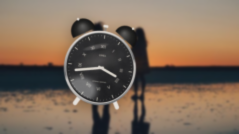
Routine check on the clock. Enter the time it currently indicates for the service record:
3:43
